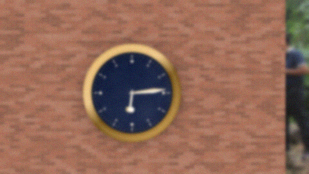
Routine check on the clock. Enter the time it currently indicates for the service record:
6:14
